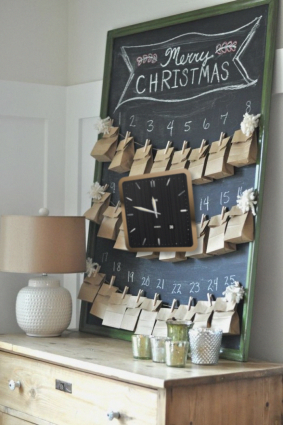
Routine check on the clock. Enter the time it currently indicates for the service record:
11:48
